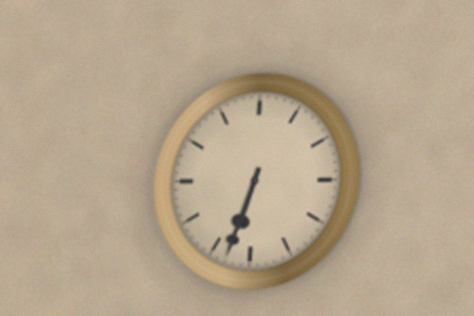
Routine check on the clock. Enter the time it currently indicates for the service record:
6:33
